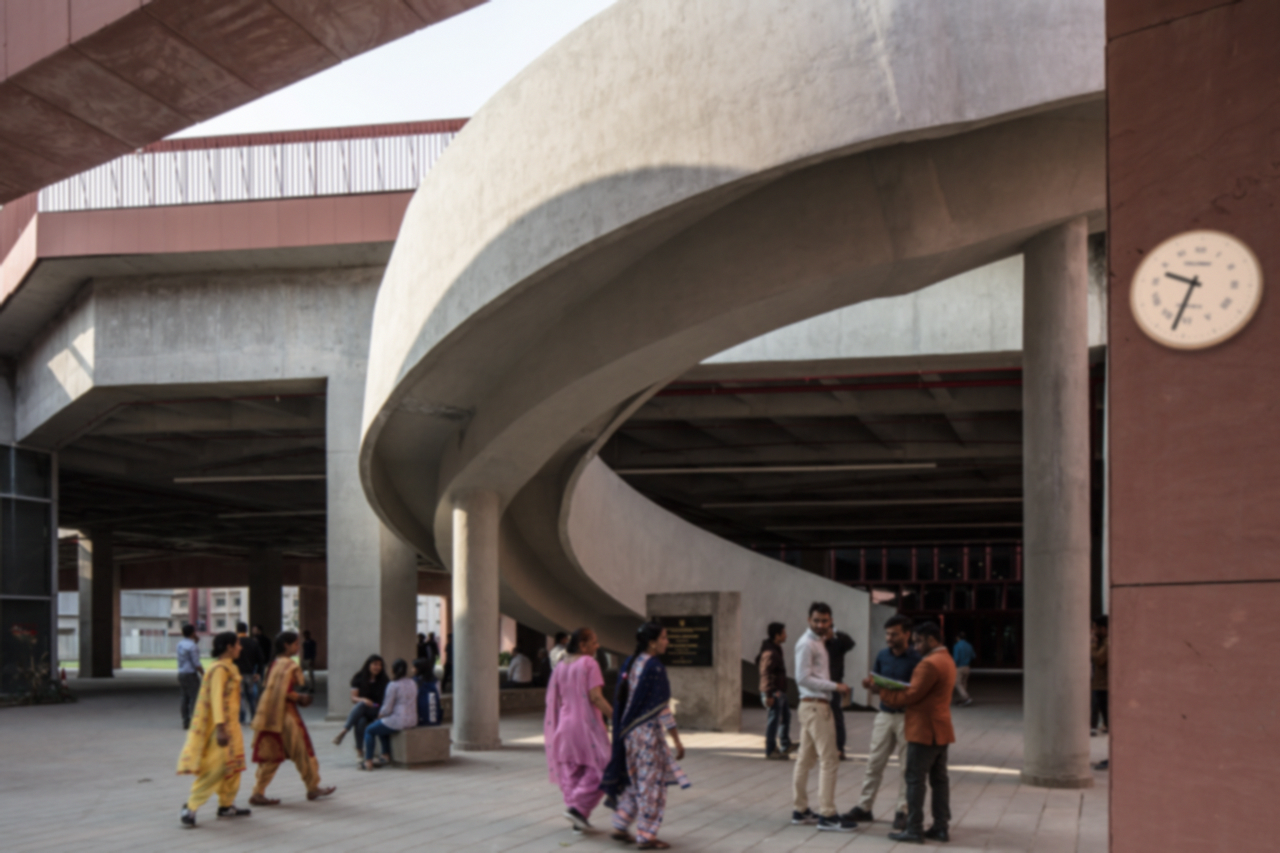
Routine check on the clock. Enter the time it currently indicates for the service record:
9:32
